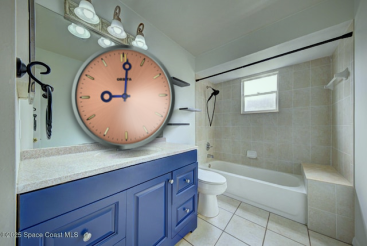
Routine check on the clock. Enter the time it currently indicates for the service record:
9:01
